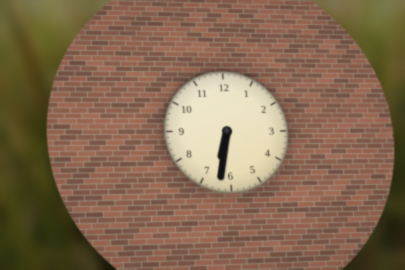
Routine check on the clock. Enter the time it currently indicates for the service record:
6:32
